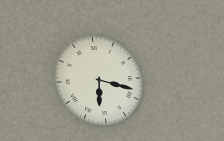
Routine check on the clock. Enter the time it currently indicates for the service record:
6:18
